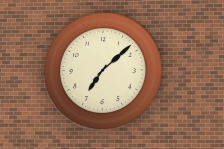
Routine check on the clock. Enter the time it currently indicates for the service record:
7:08
